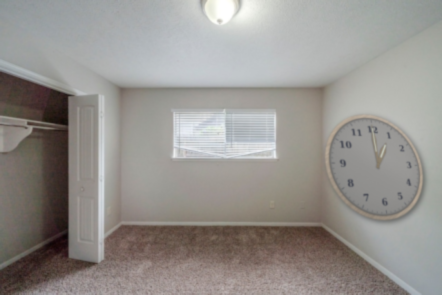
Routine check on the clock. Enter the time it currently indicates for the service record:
1:00
